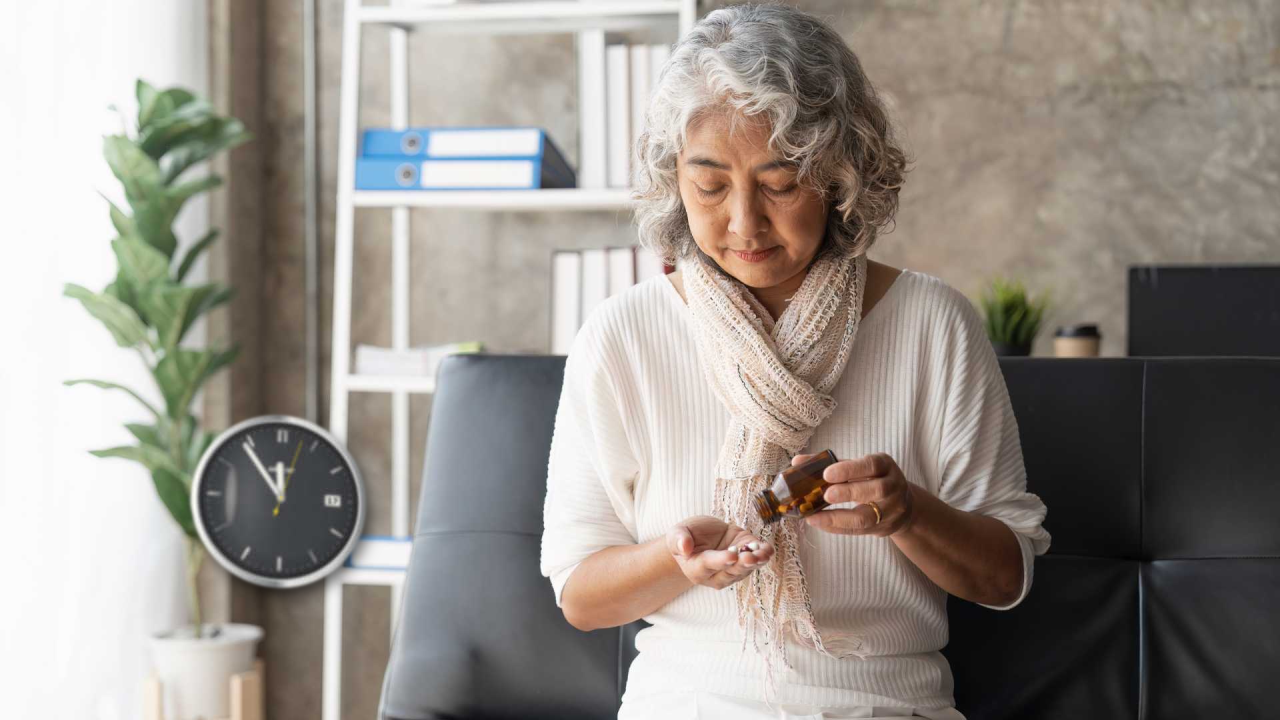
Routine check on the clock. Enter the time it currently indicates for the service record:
11:54:03
